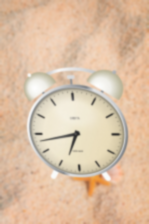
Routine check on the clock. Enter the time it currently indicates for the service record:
6:43
